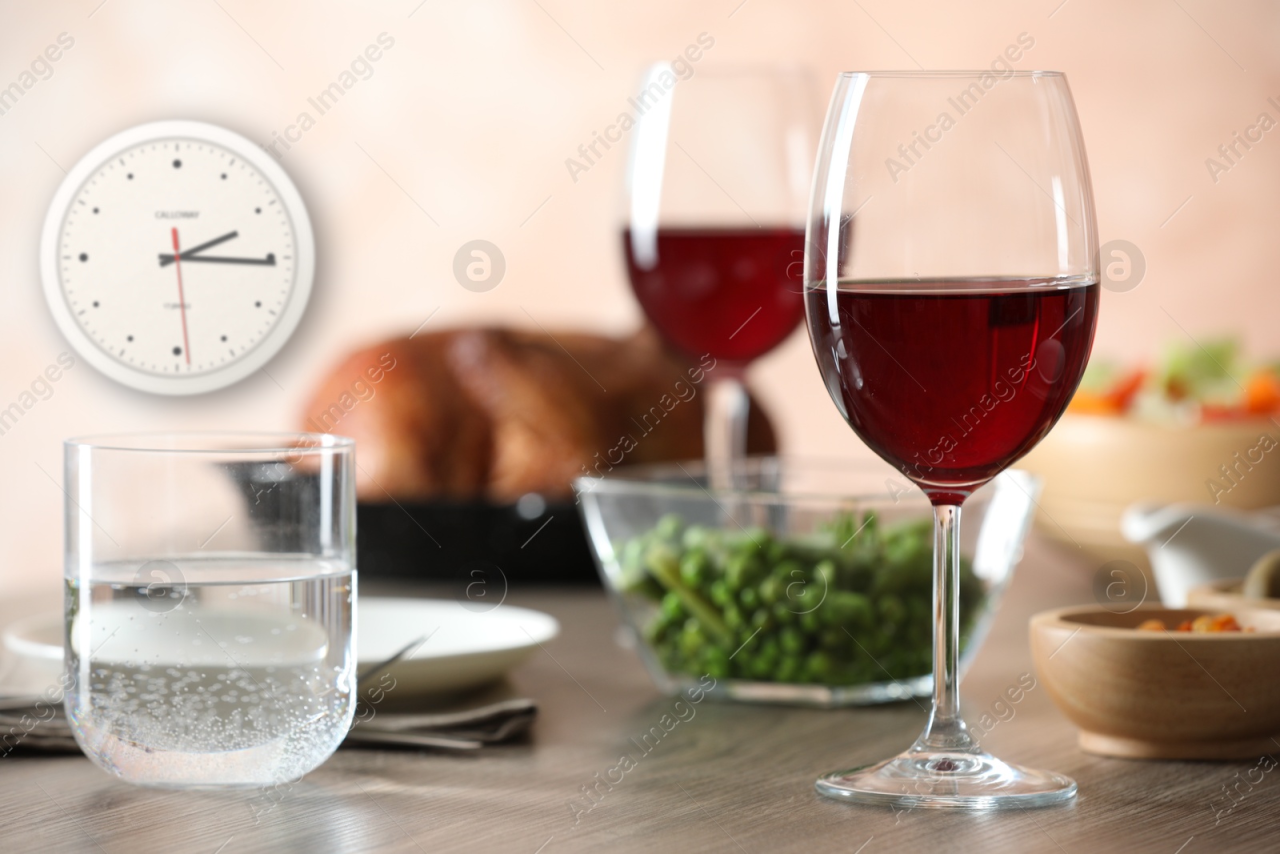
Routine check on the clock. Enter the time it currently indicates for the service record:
2:15:29
